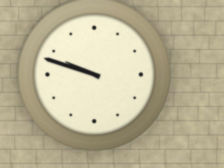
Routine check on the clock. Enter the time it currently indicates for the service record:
9:48
